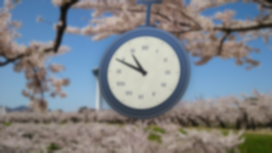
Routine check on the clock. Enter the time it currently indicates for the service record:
10:49
